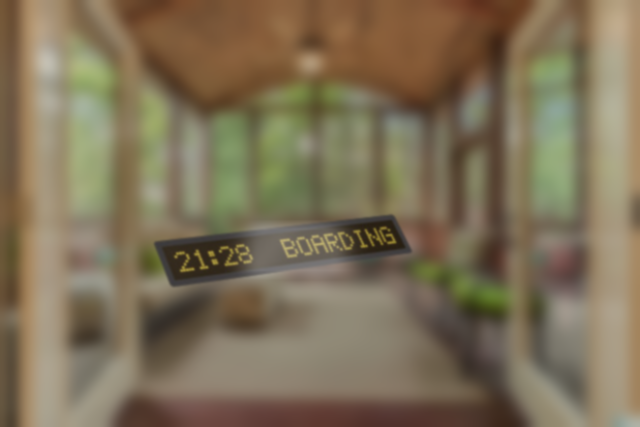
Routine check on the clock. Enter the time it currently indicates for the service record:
21:28
